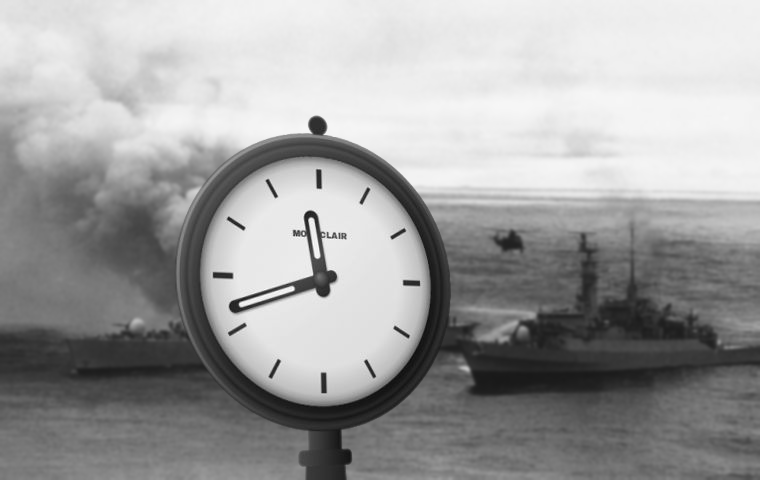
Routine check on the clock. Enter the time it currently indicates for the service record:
11:42
